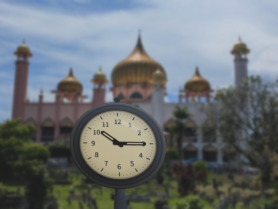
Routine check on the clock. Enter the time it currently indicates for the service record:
10:15
